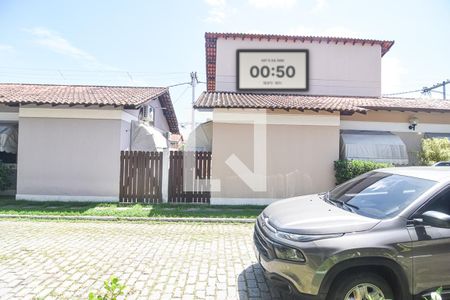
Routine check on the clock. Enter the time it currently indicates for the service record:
0:50
